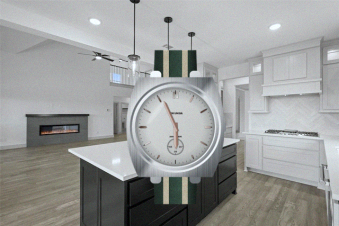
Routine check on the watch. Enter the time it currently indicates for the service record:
5:56
